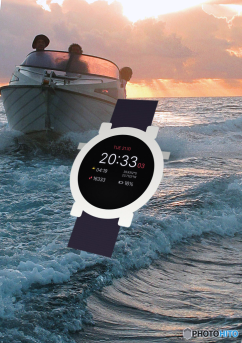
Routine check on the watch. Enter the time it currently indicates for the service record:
20:33
